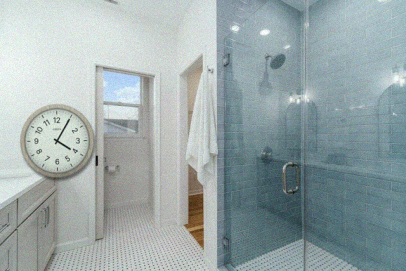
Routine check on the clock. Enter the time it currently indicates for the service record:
4:05
